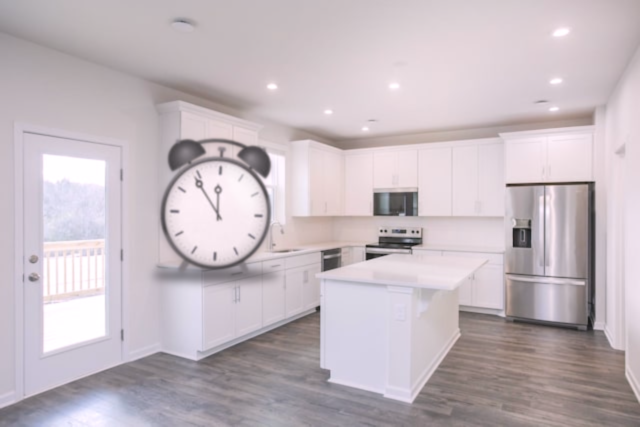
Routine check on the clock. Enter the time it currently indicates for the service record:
11:54
